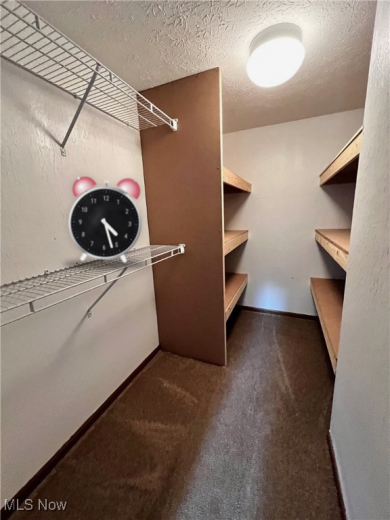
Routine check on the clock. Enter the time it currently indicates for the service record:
4:27
